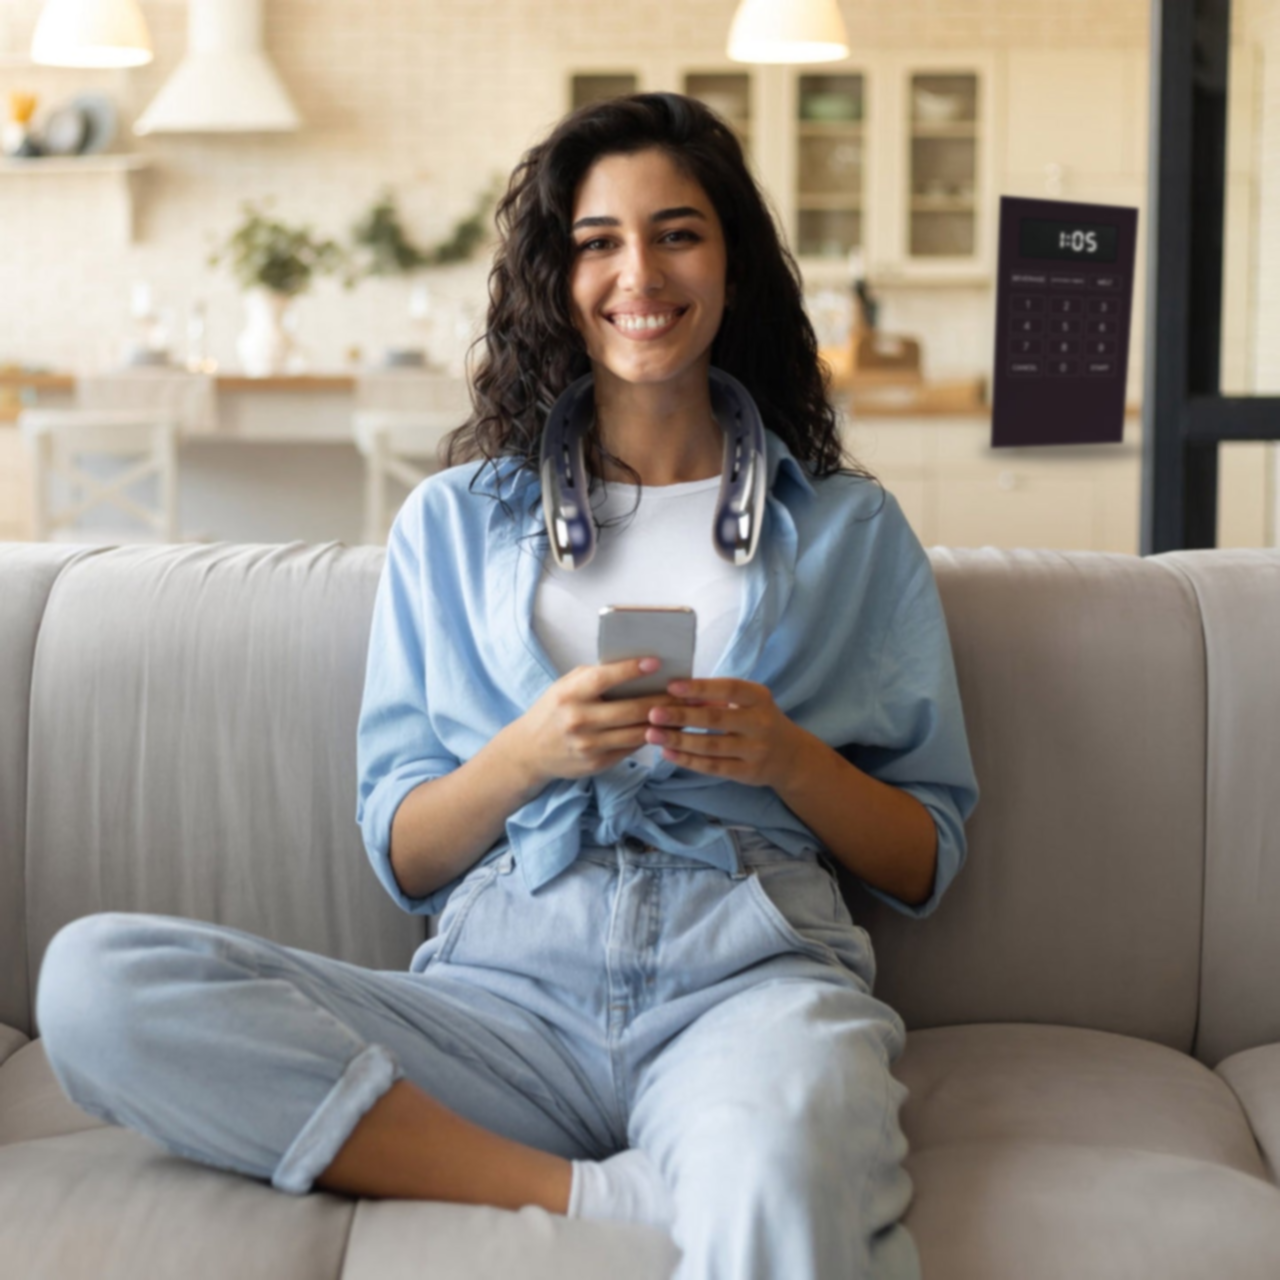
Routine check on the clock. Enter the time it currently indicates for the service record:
1:05
